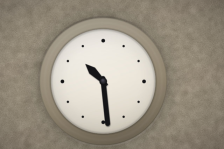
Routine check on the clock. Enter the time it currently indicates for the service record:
10:29
